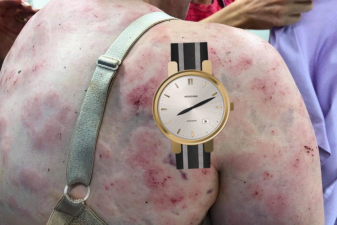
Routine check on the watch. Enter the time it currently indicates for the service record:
8:11
